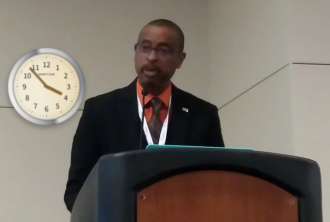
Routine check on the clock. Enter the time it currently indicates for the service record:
3:53
